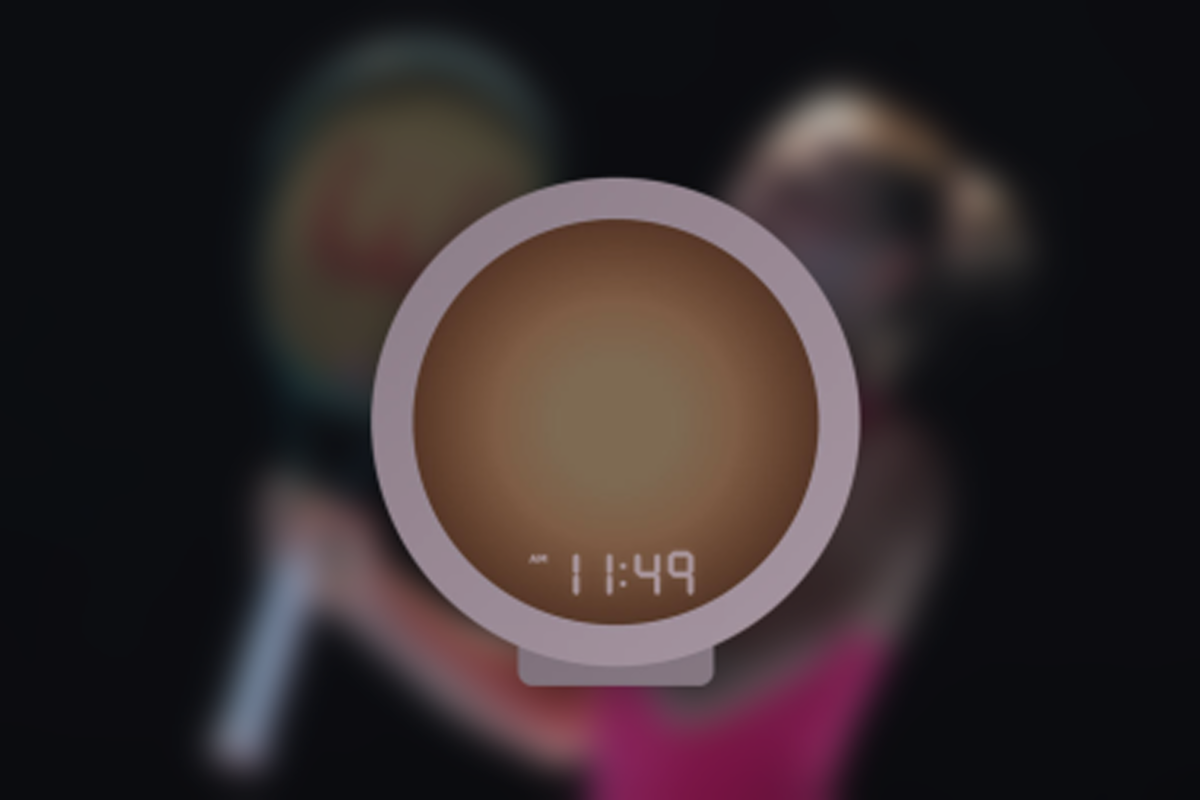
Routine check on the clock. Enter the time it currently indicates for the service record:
11:49
